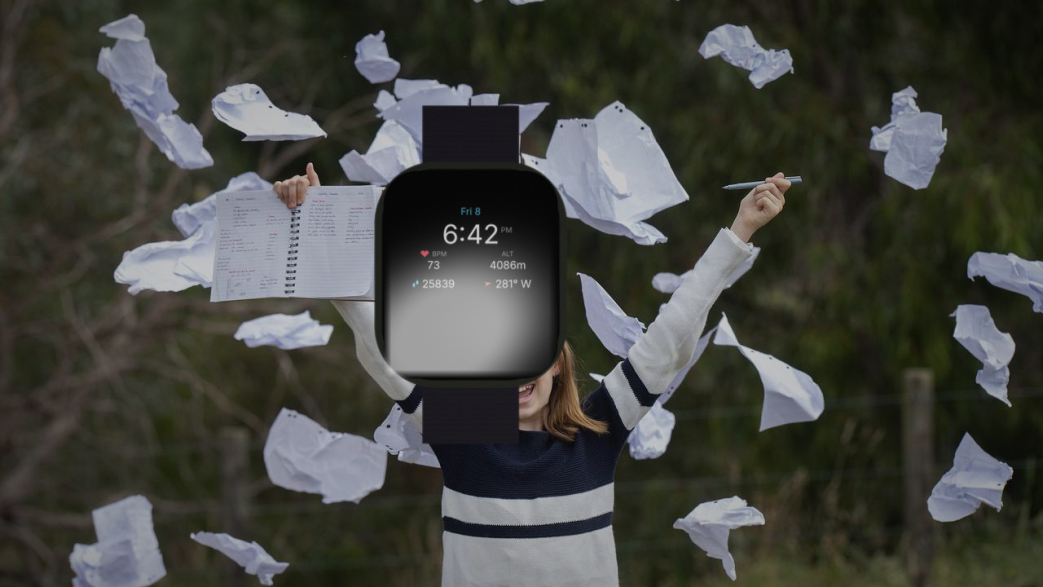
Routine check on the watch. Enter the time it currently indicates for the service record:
6:42
